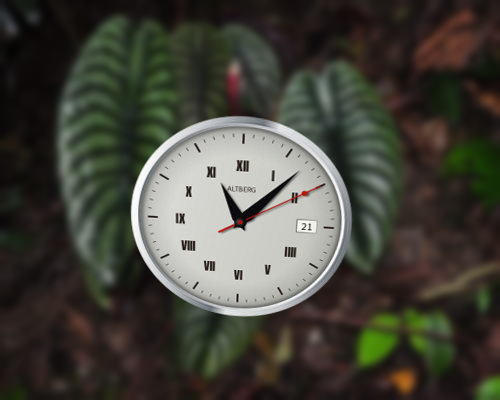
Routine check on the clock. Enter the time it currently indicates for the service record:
11:07:10
